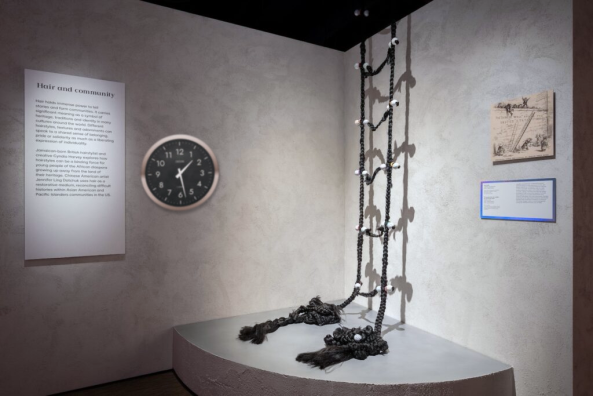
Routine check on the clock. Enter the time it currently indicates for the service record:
1:28
